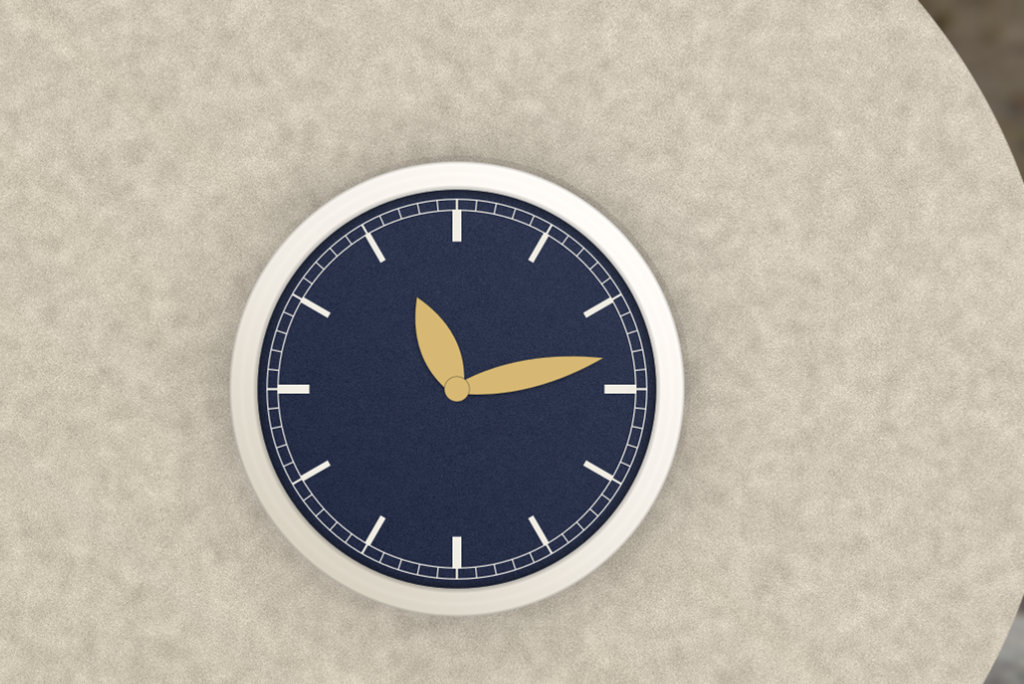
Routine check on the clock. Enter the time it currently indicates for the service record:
11:13
